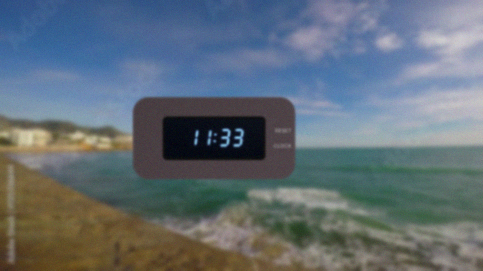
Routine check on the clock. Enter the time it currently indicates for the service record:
11:33
